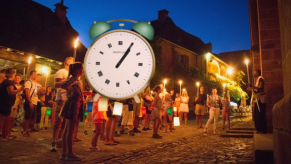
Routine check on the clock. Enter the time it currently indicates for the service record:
1:05
